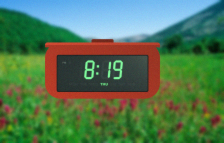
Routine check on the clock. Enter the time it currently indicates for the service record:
8:19
